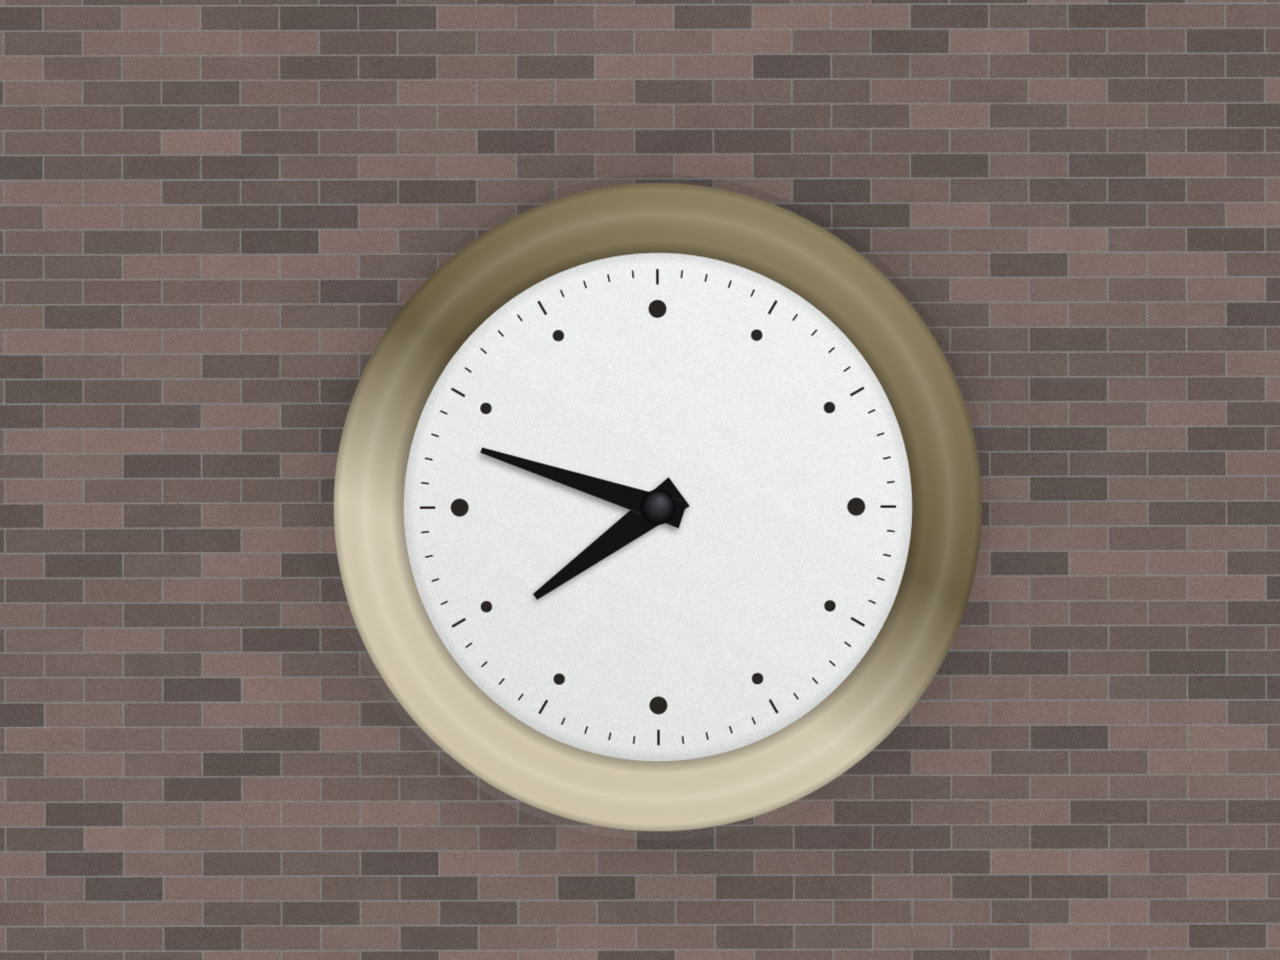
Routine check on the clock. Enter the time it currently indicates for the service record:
7:48
